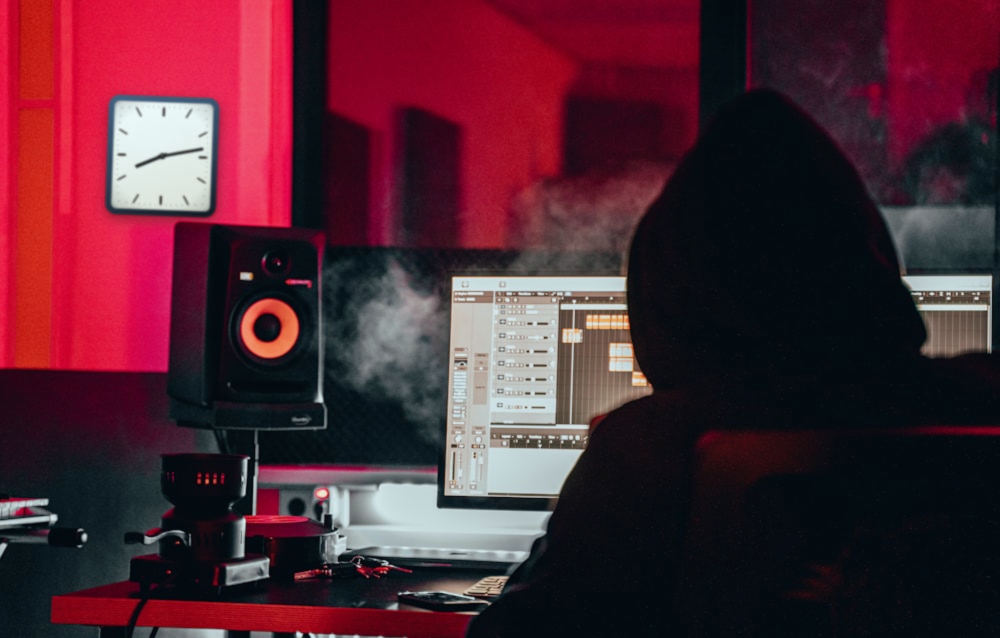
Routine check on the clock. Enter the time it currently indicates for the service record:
8:13
